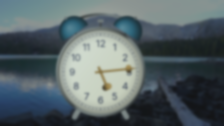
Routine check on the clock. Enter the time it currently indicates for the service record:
5:14
